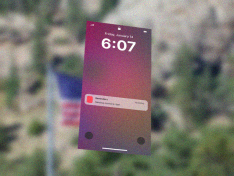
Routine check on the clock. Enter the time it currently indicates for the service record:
6:07
